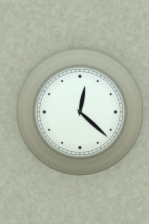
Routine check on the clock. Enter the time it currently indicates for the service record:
12:22
